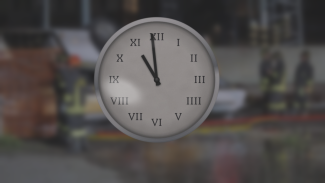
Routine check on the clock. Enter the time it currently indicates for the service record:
10:59
